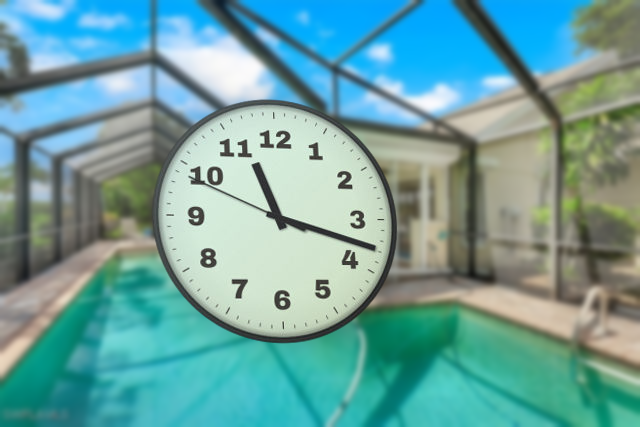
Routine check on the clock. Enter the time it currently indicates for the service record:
11:17:49
